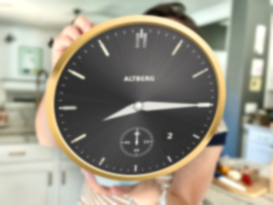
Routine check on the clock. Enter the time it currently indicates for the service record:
8:15
